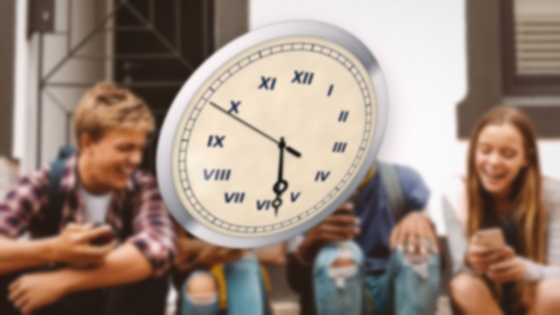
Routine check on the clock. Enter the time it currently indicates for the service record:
5:27:49
